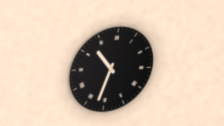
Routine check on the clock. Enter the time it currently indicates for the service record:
10:32
